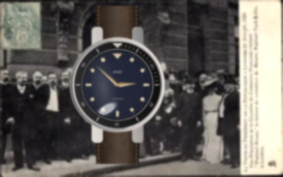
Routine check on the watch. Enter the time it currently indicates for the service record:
2:52
